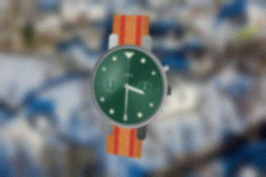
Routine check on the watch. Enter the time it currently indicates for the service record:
3:30
